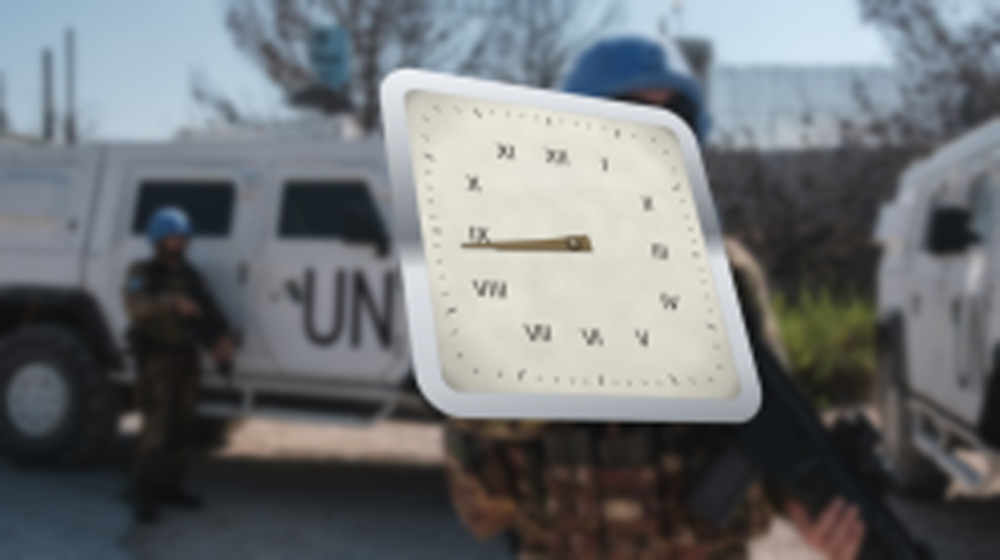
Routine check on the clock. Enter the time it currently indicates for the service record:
8:44
